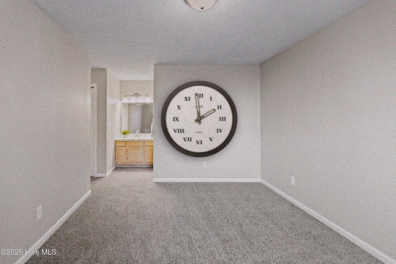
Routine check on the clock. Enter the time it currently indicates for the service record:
1:59
